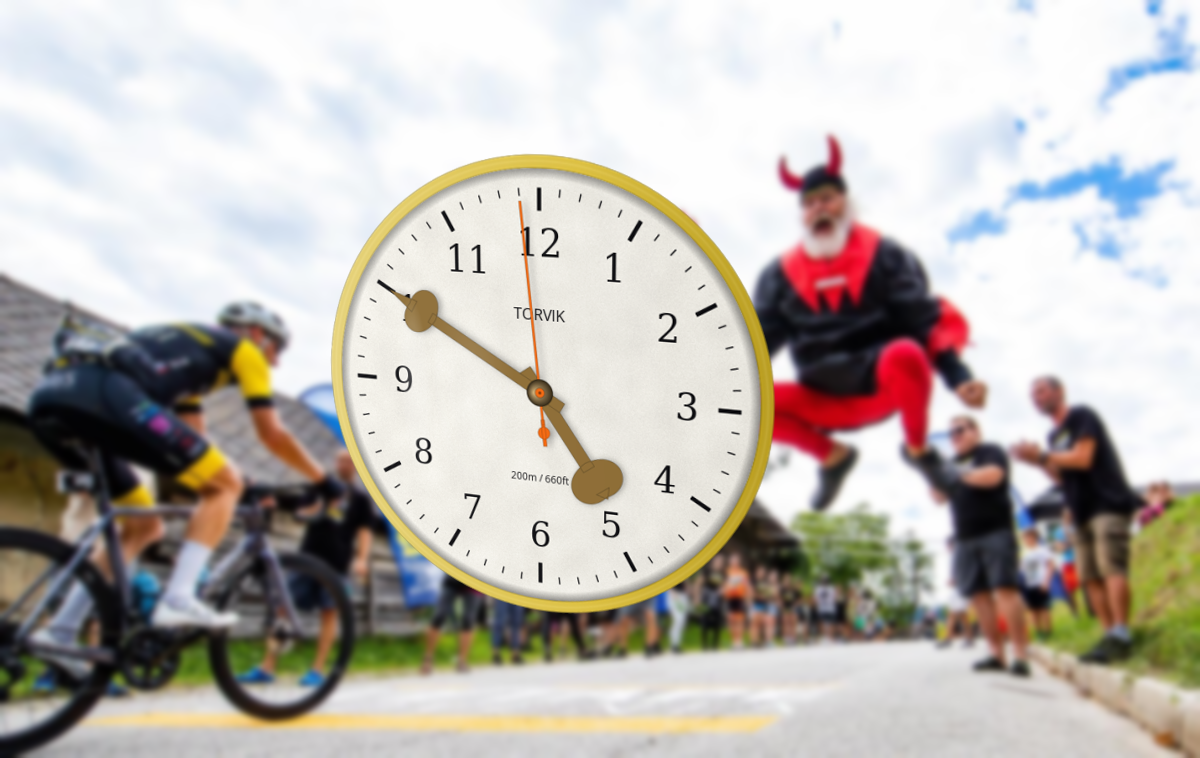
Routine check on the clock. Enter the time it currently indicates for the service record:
4:49:59
